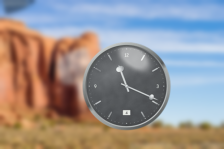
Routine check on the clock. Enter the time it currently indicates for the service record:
11:19
